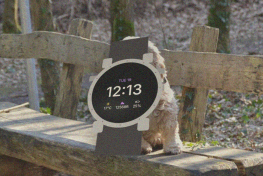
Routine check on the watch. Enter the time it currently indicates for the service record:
12:13
